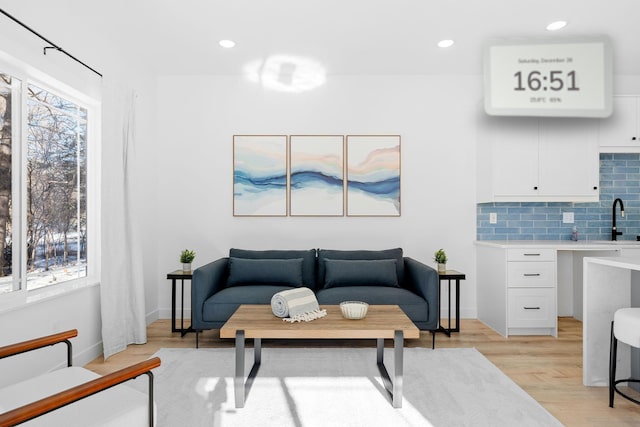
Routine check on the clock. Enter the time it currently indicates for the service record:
16:51
